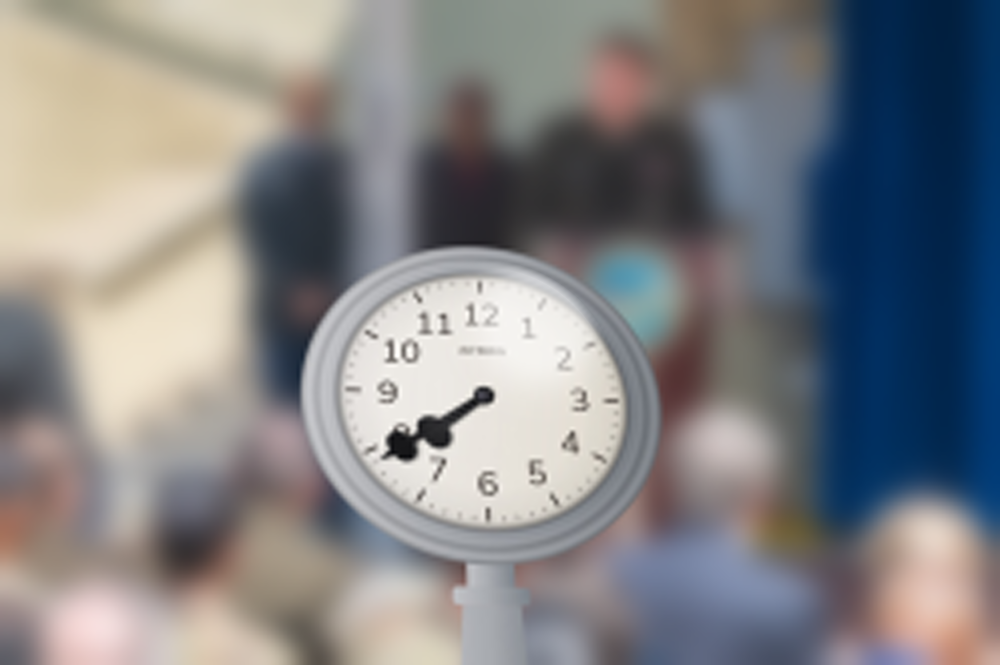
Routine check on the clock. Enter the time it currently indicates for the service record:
7:39
